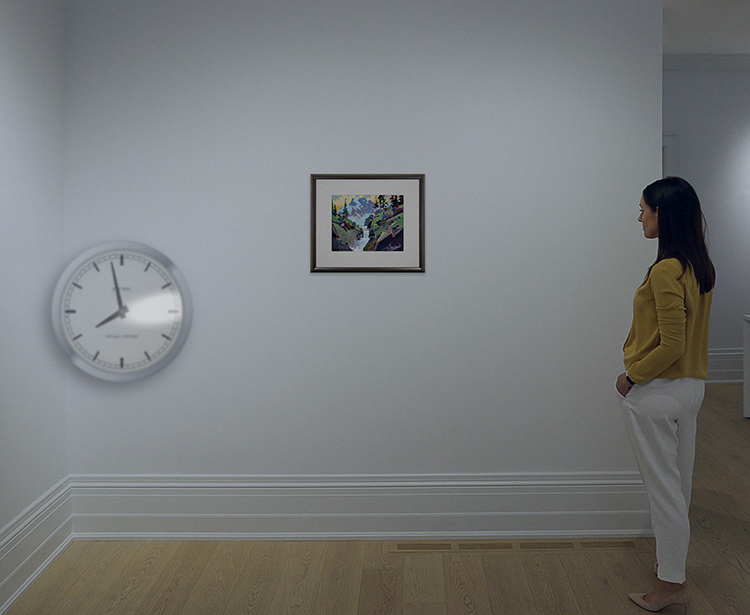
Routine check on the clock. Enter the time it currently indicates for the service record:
7:58
